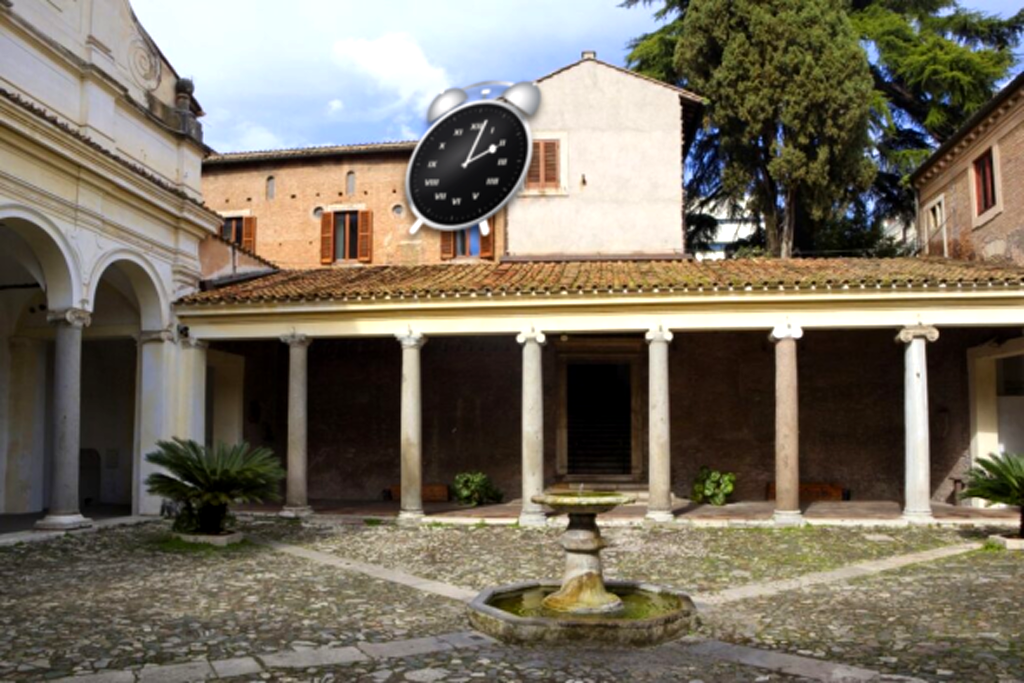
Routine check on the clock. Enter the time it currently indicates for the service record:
2:02
